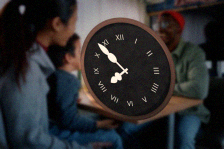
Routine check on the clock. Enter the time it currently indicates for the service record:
7:53
